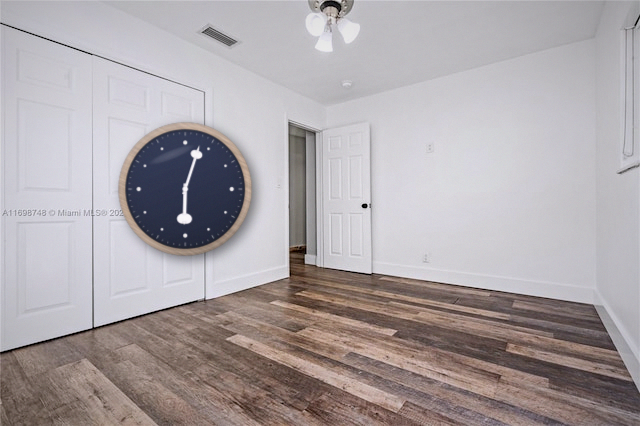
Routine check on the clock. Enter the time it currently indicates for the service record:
6:03
